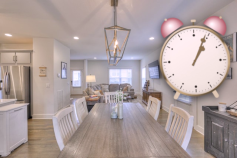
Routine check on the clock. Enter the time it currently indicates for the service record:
1:04
